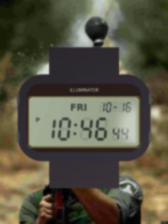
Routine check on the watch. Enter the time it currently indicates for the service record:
10:46:44
